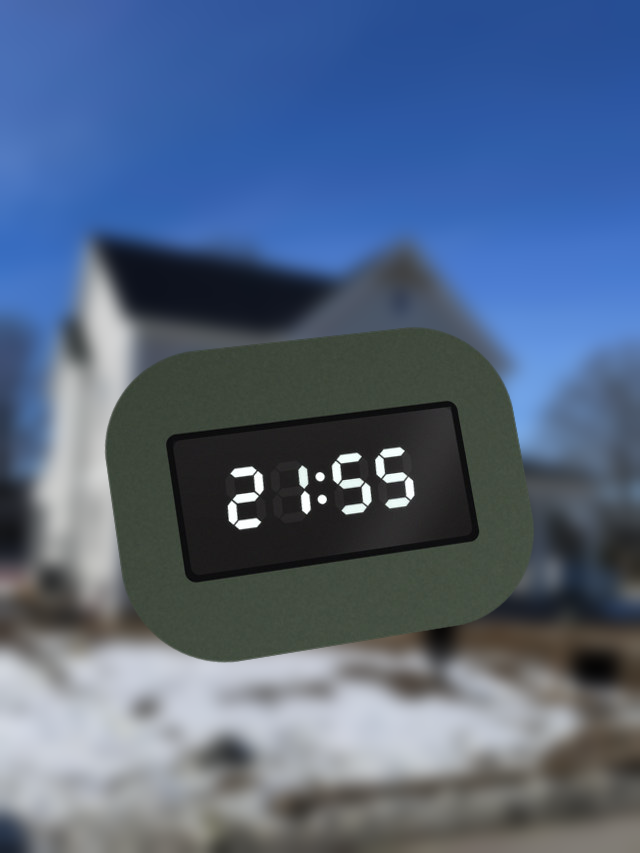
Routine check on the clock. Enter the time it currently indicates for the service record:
21:55
